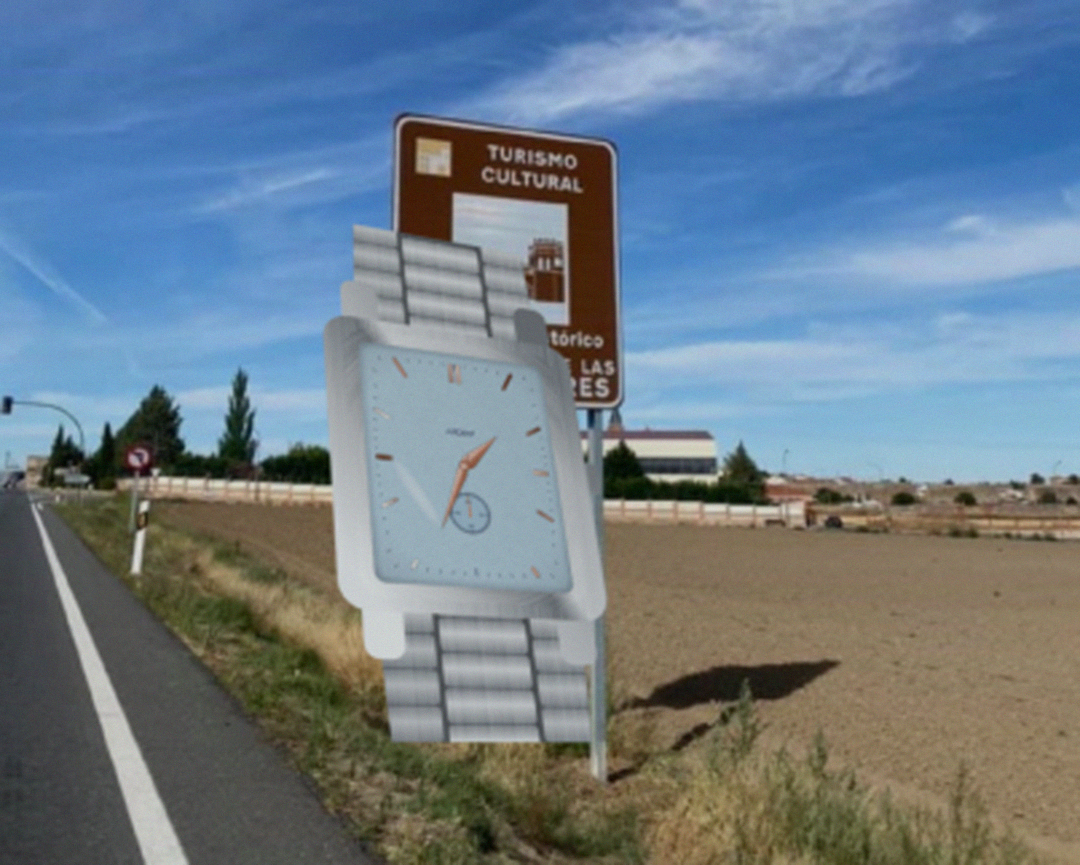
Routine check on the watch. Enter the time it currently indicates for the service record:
1:34
